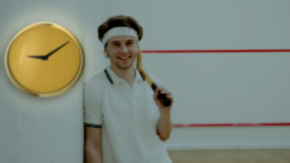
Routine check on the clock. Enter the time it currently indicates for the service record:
9:09
